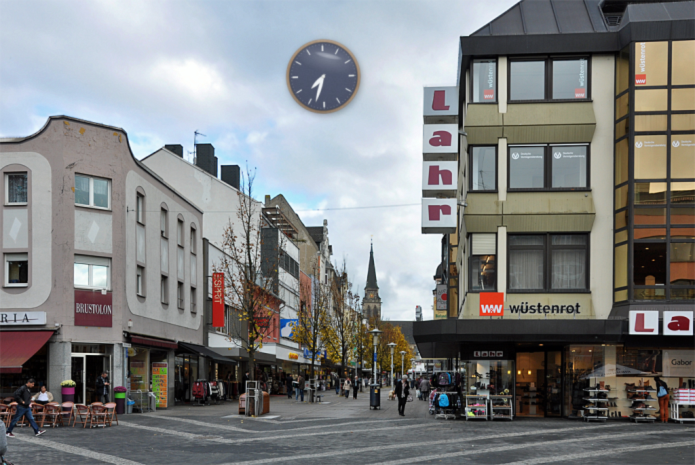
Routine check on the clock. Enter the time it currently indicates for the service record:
7:33
